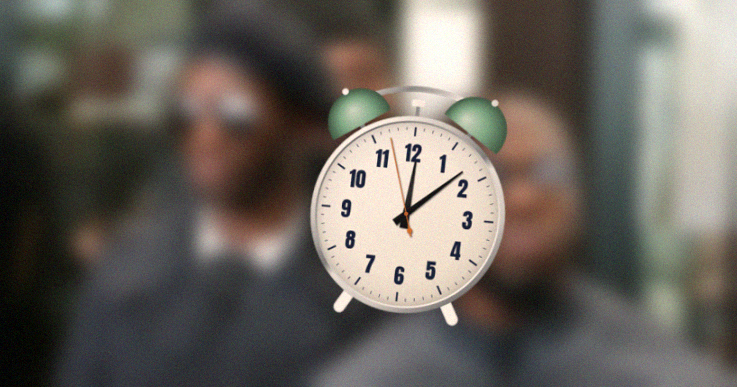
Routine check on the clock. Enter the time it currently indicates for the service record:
12:07:57
